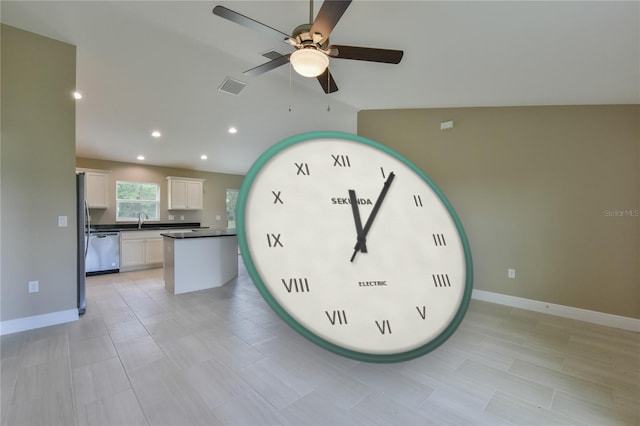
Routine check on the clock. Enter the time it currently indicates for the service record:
12:06:06
